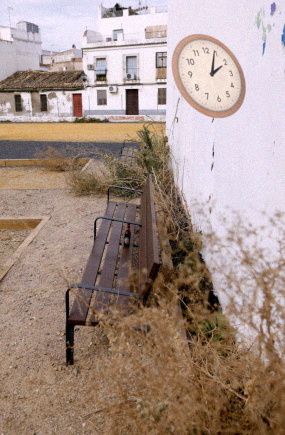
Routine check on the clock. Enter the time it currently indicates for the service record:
2:04
